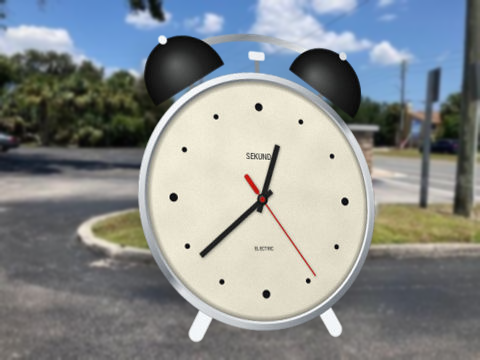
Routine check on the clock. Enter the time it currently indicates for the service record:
12:38:24
